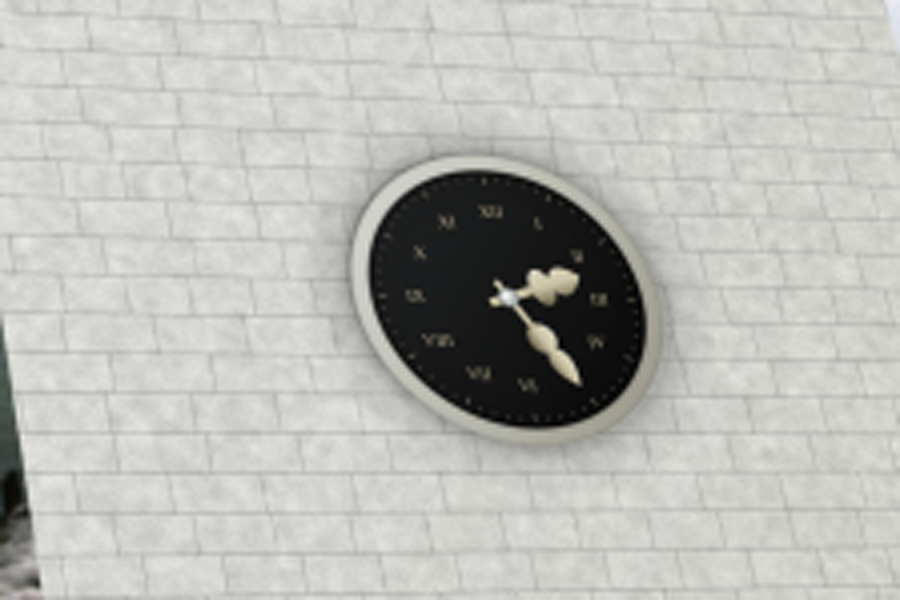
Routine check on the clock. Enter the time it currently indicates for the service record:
2:25
